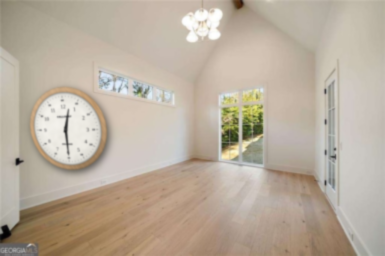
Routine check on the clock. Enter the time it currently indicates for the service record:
12:30
